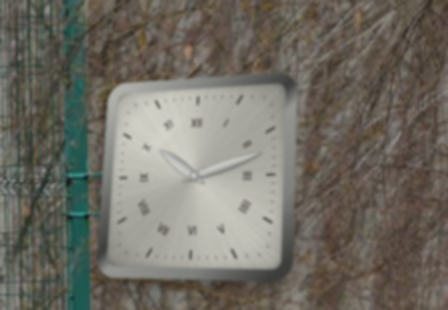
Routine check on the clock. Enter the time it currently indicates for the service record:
10:12
